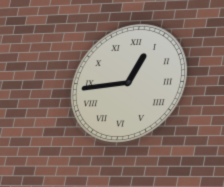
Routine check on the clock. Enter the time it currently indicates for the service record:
12:44
